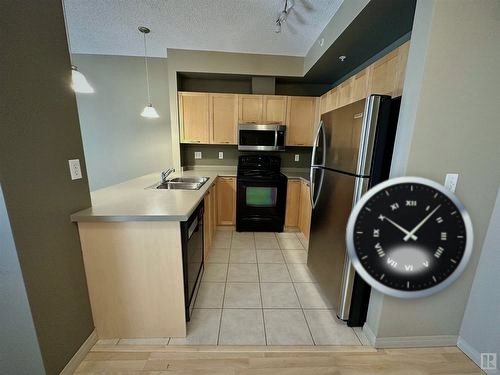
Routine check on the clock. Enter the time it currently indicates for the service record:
10:07
